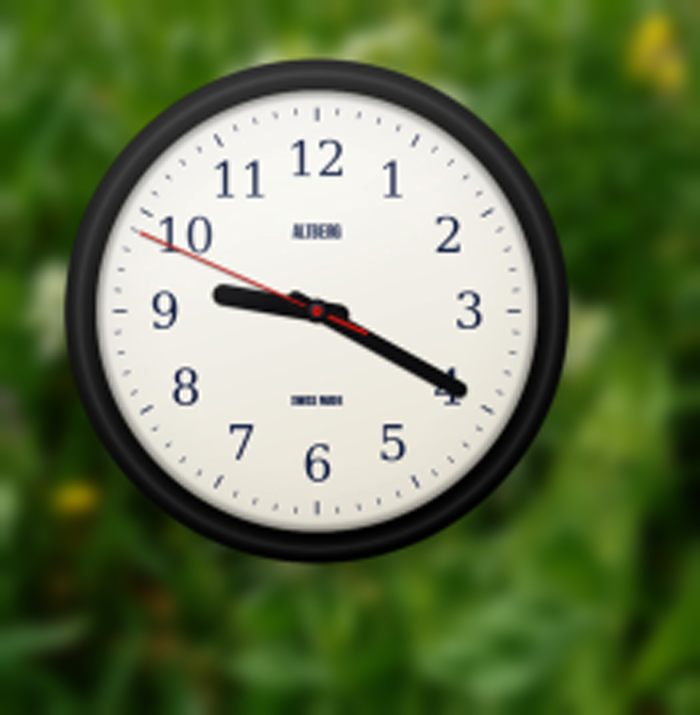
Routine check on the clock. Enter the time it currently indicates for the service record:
9:19:49
